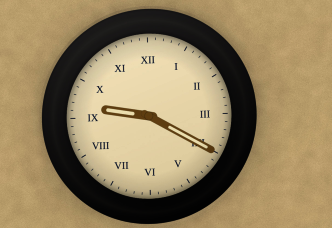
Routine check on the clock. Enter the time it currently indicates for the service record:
9:20
